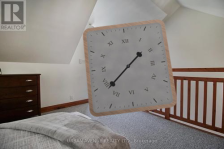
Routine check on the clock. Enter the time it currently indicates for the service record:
1:38
